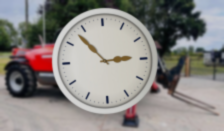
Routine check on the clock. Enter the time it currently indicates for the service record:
2:53
